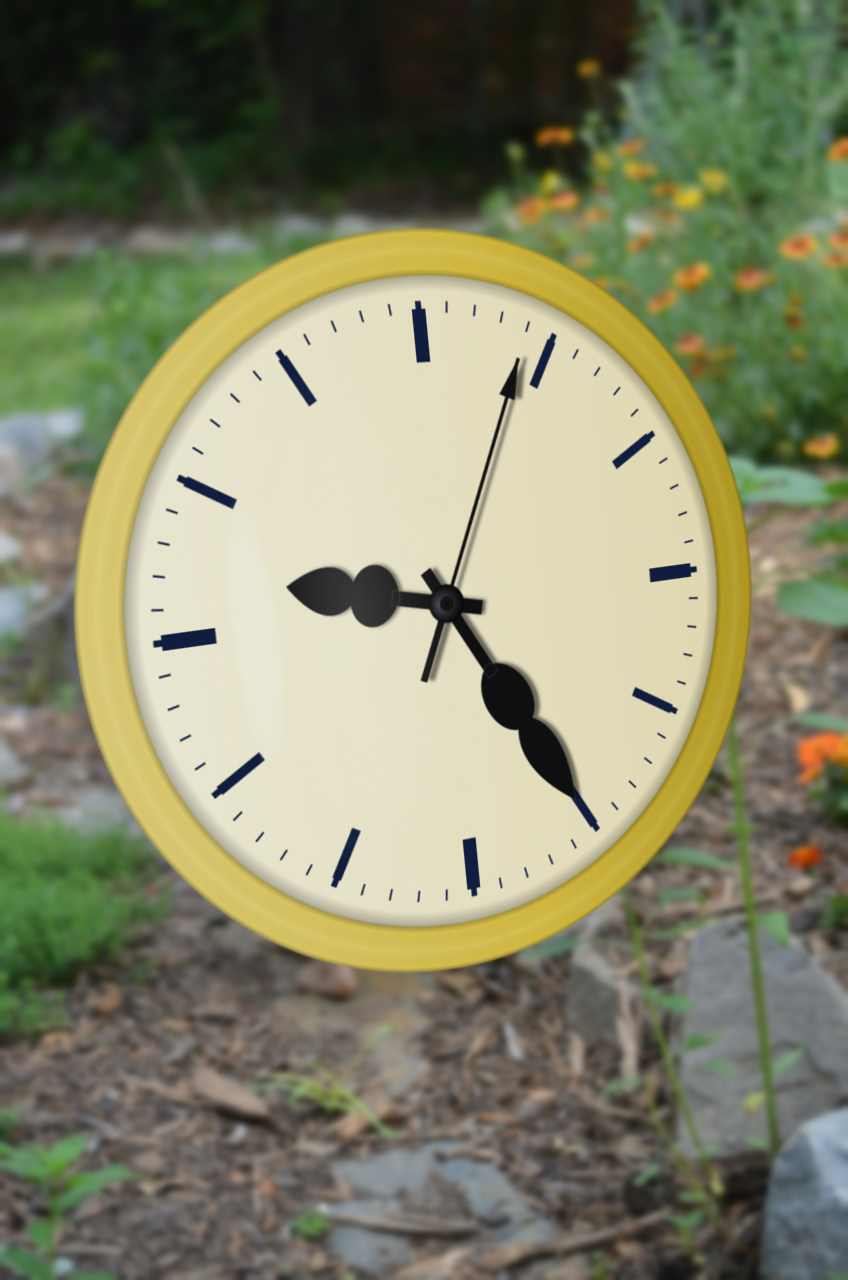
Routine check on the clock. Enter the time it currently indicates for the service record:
9:25:04
